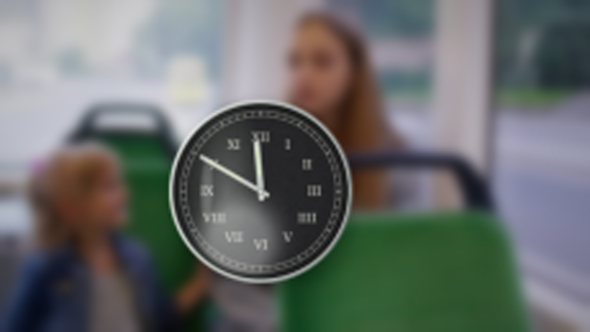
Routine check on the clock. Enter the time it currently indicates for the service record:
11:50
